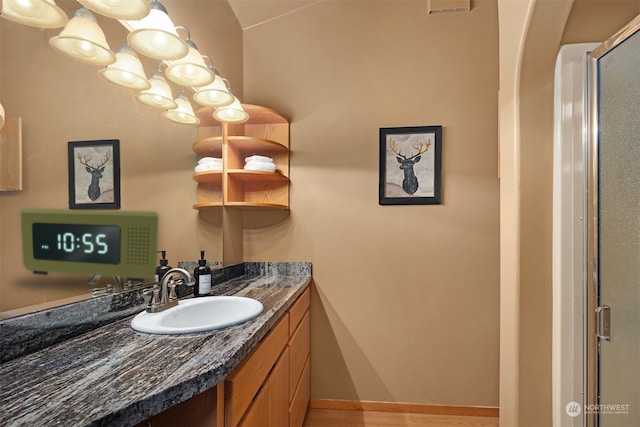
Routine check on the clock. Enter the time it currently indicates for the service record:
10:55
